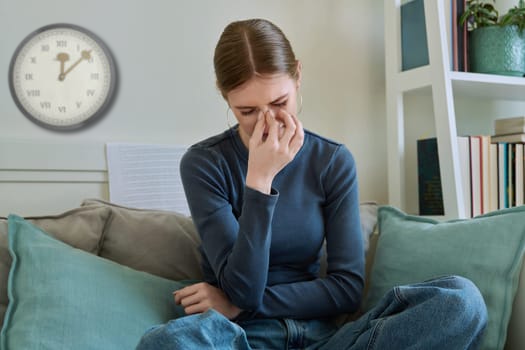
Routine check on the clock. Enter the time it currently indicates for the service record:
12:08
